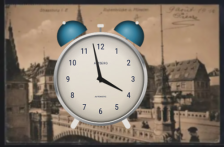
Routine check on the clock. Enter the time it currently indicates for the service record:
3:58
